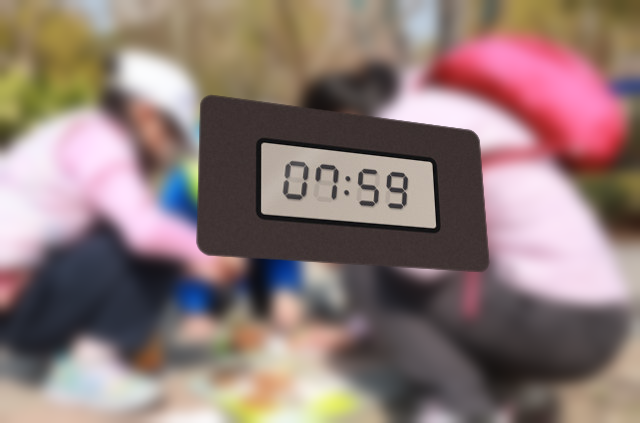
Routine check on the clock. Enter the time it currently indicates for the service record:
7:59
